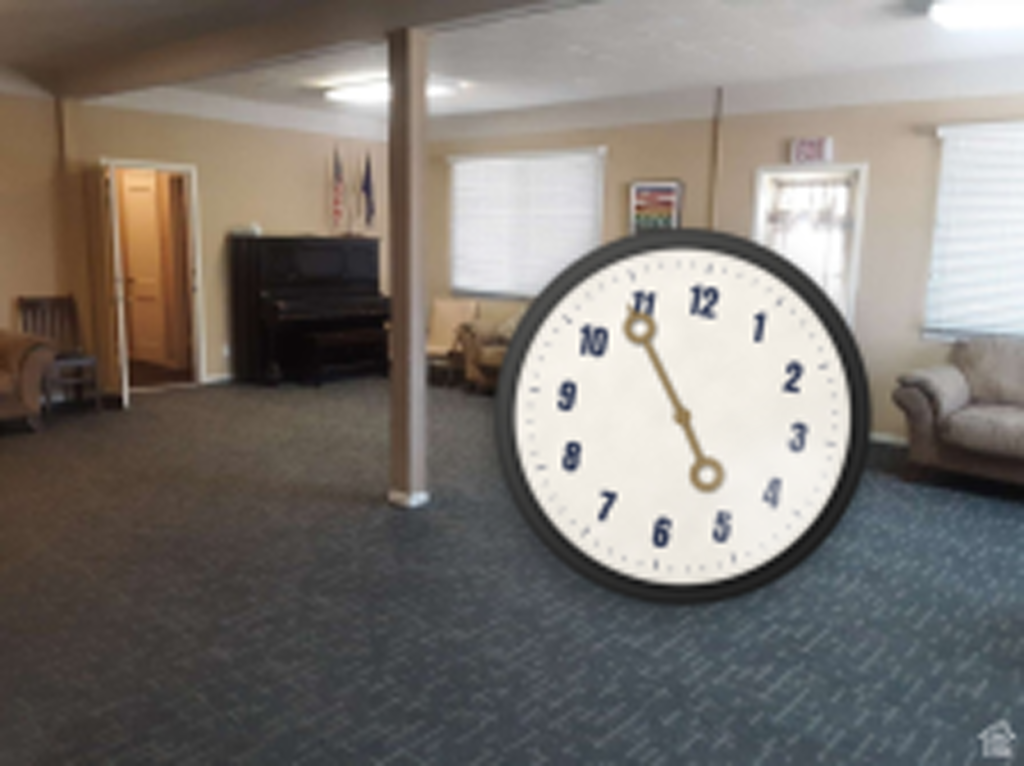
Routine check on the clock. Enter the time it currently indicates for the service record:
4:54
